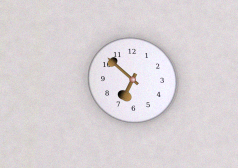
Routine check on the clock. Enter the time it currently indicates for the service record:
6:52
